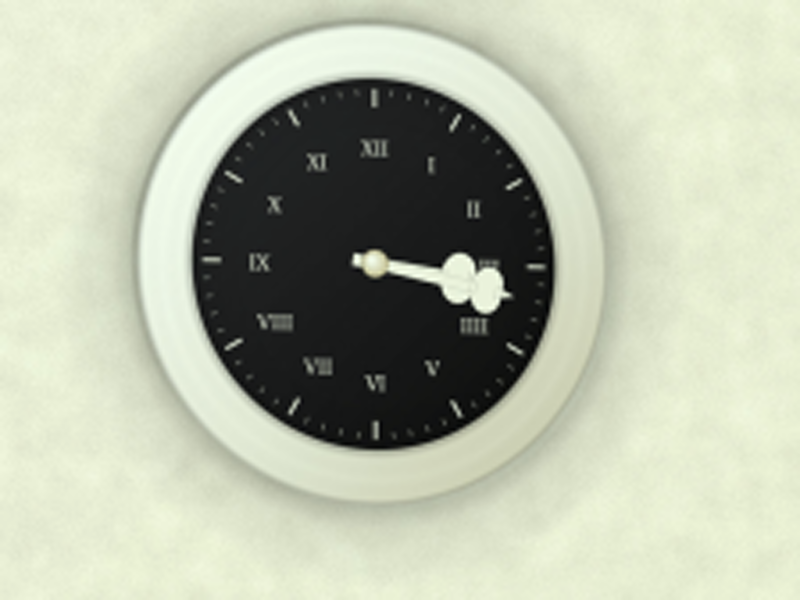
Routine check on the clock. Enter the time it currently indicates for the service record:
3:17
